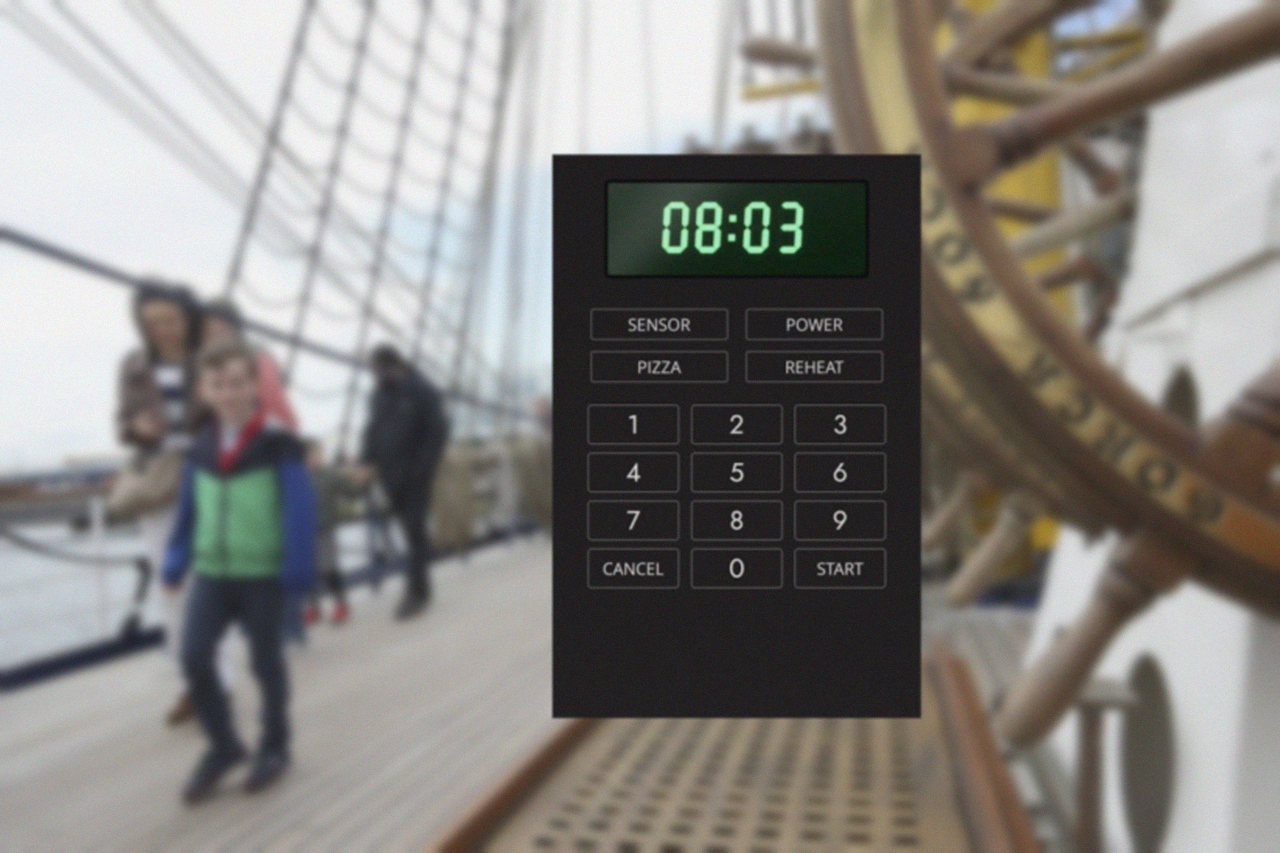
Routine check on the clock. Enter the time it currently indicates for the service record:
8:03
